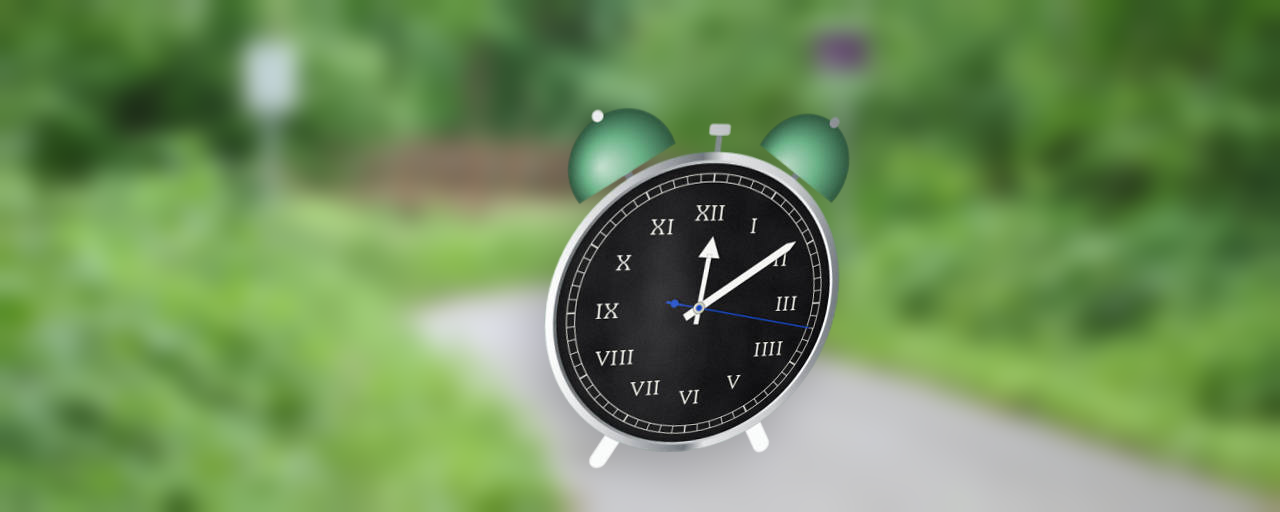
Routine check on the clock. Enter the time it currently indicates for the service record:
12:09:17
